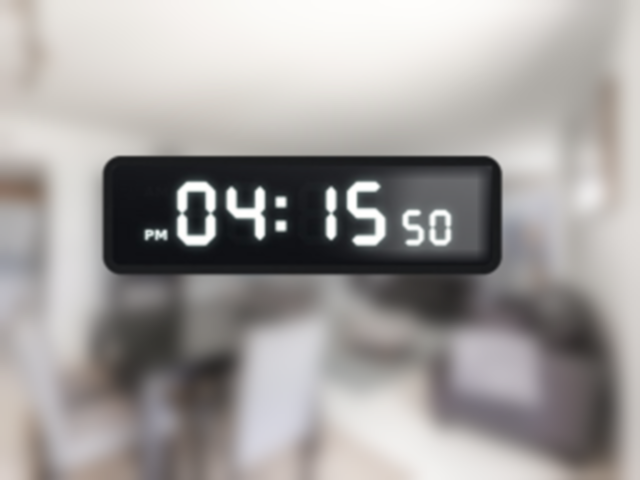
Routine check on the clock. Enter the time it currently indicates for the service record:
4:15:50
